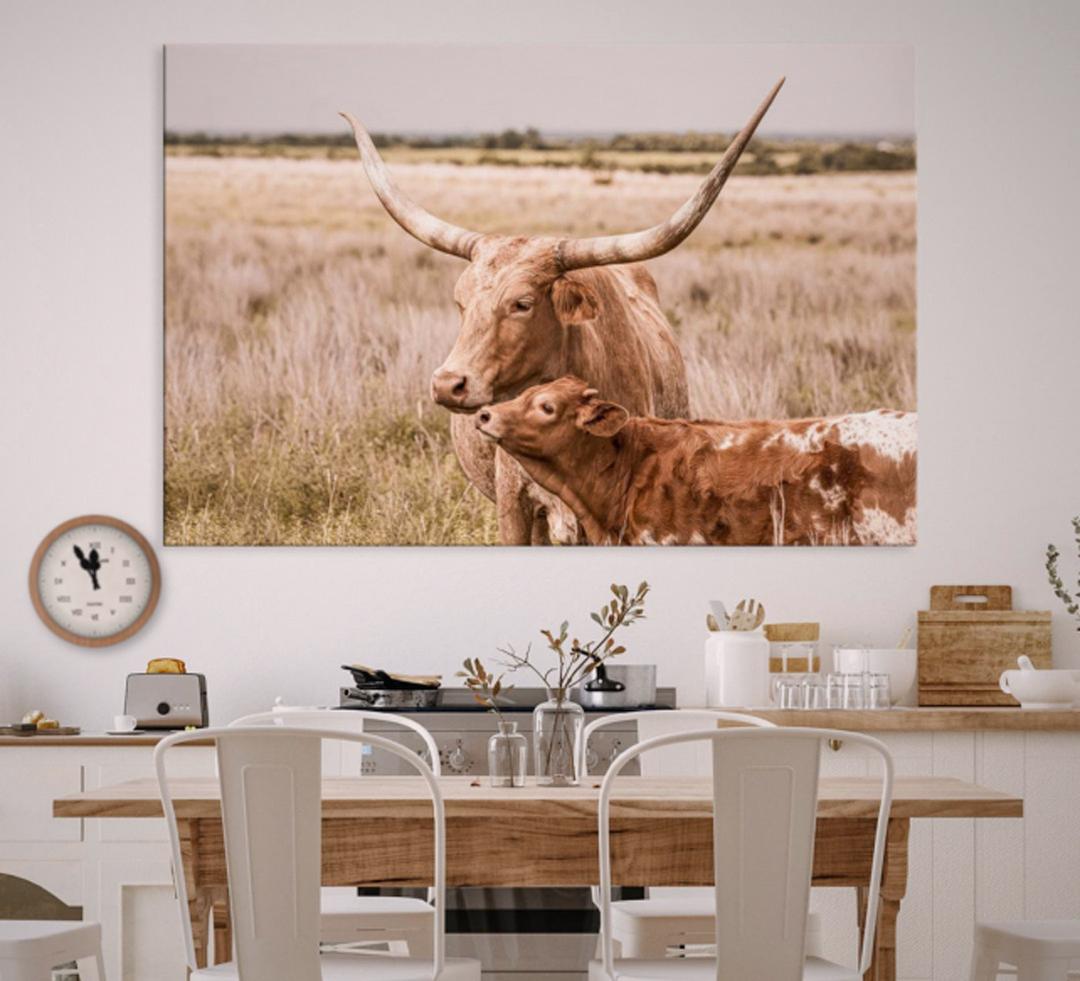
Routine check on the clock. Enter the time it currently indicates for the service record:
11:55
